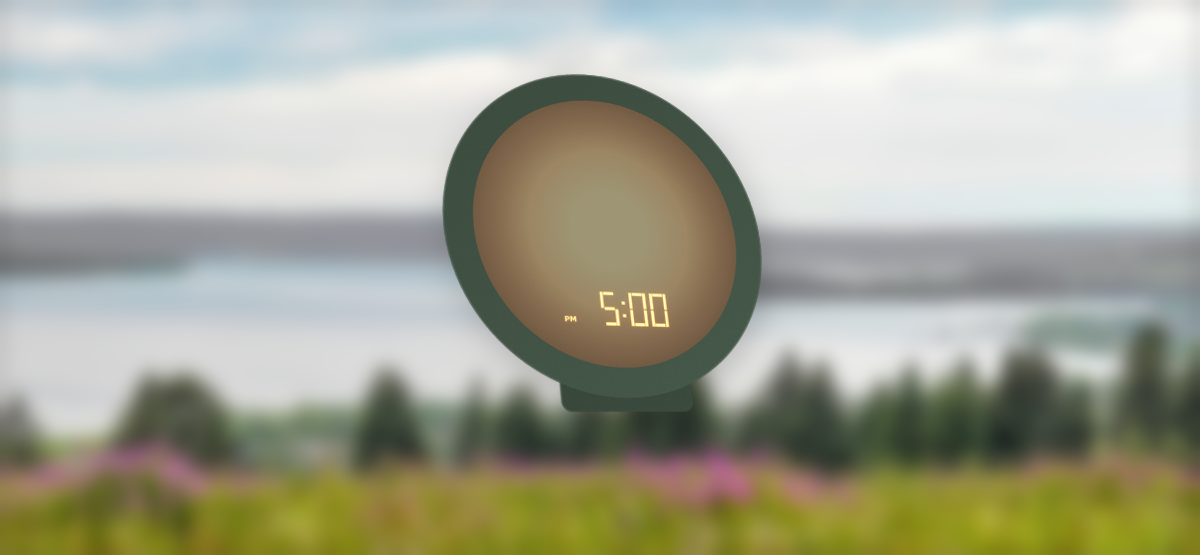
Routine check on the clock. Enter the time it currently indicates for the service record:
5:00
